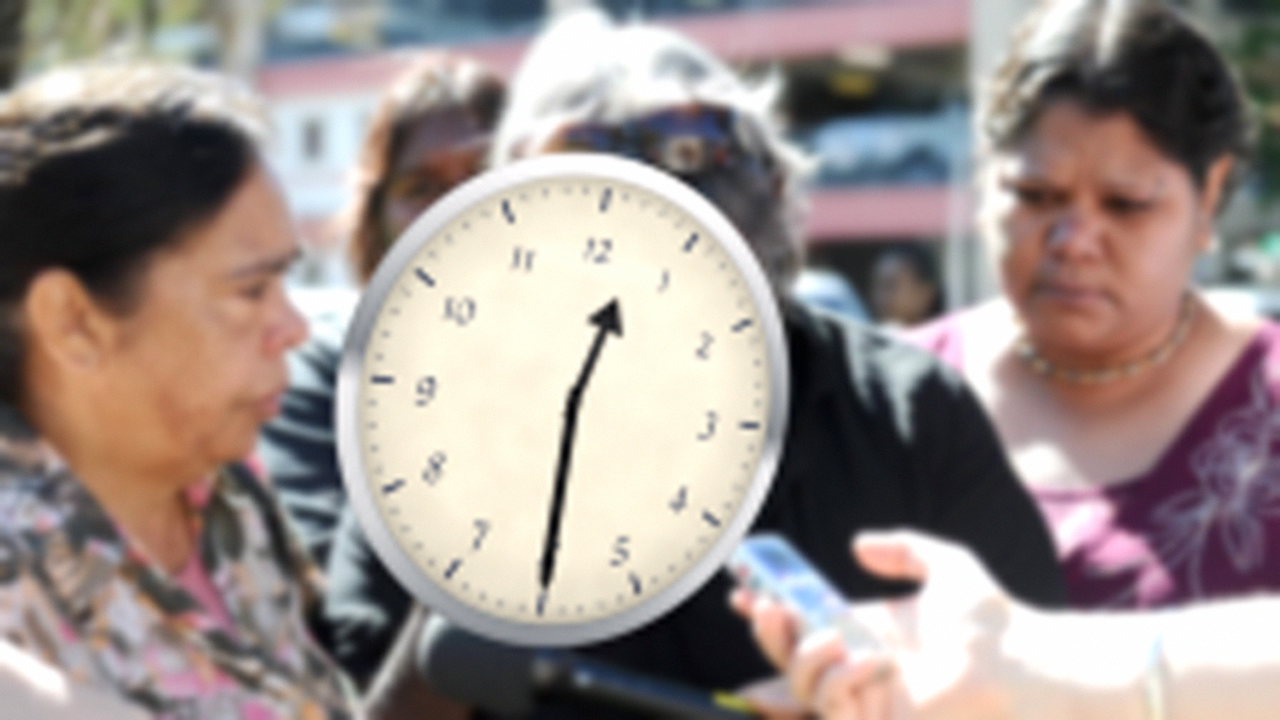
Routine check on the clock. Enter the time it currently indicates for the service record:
12:30
